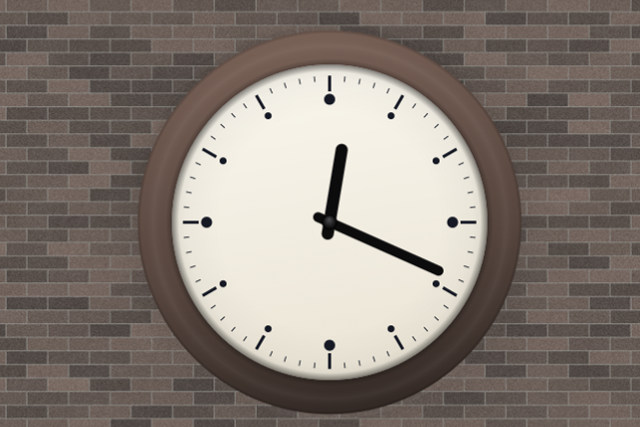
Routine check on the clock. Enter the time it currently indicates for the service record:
12:19
